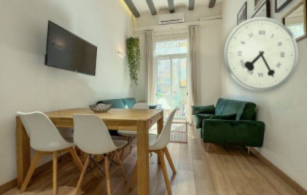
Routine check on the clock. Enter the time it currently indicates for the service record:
7:25
